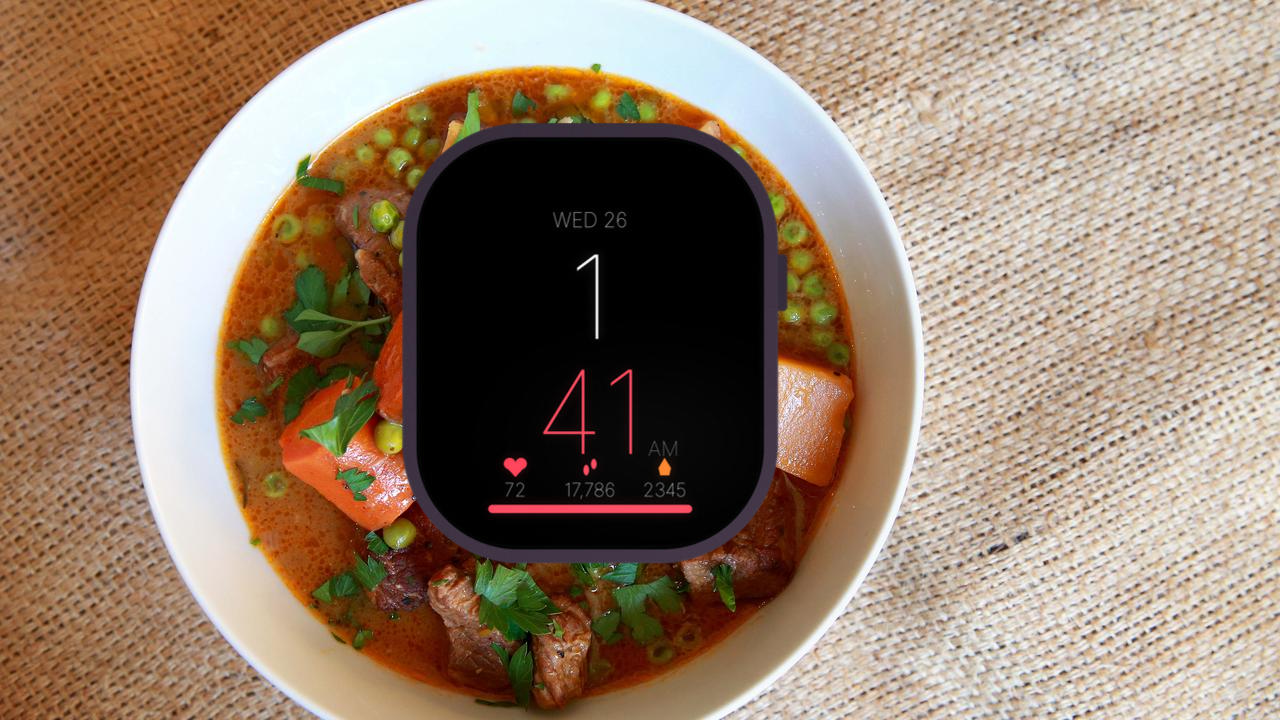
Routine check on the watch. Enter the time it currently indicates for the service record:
1:41
